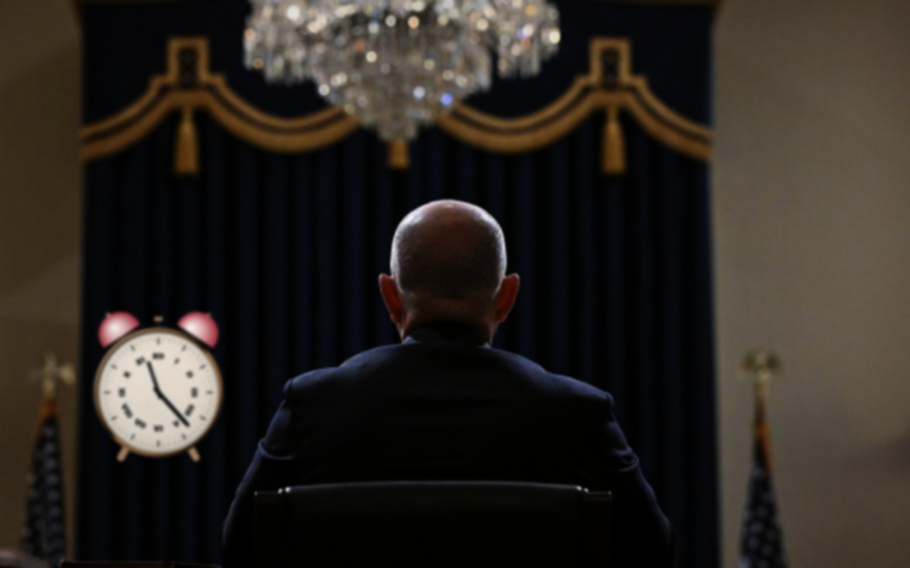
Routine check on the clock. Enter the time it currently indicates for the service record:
11:23
